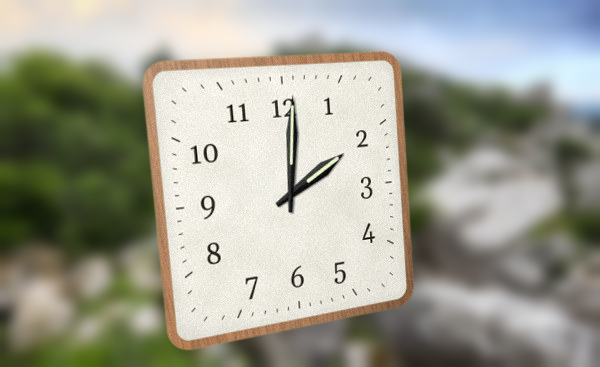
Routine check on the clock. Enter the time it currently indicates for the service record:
2:01
